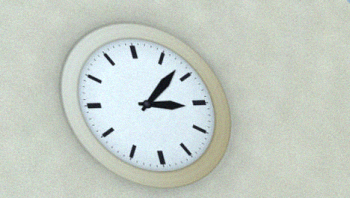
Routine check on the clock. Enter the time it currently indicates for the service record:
3:08
